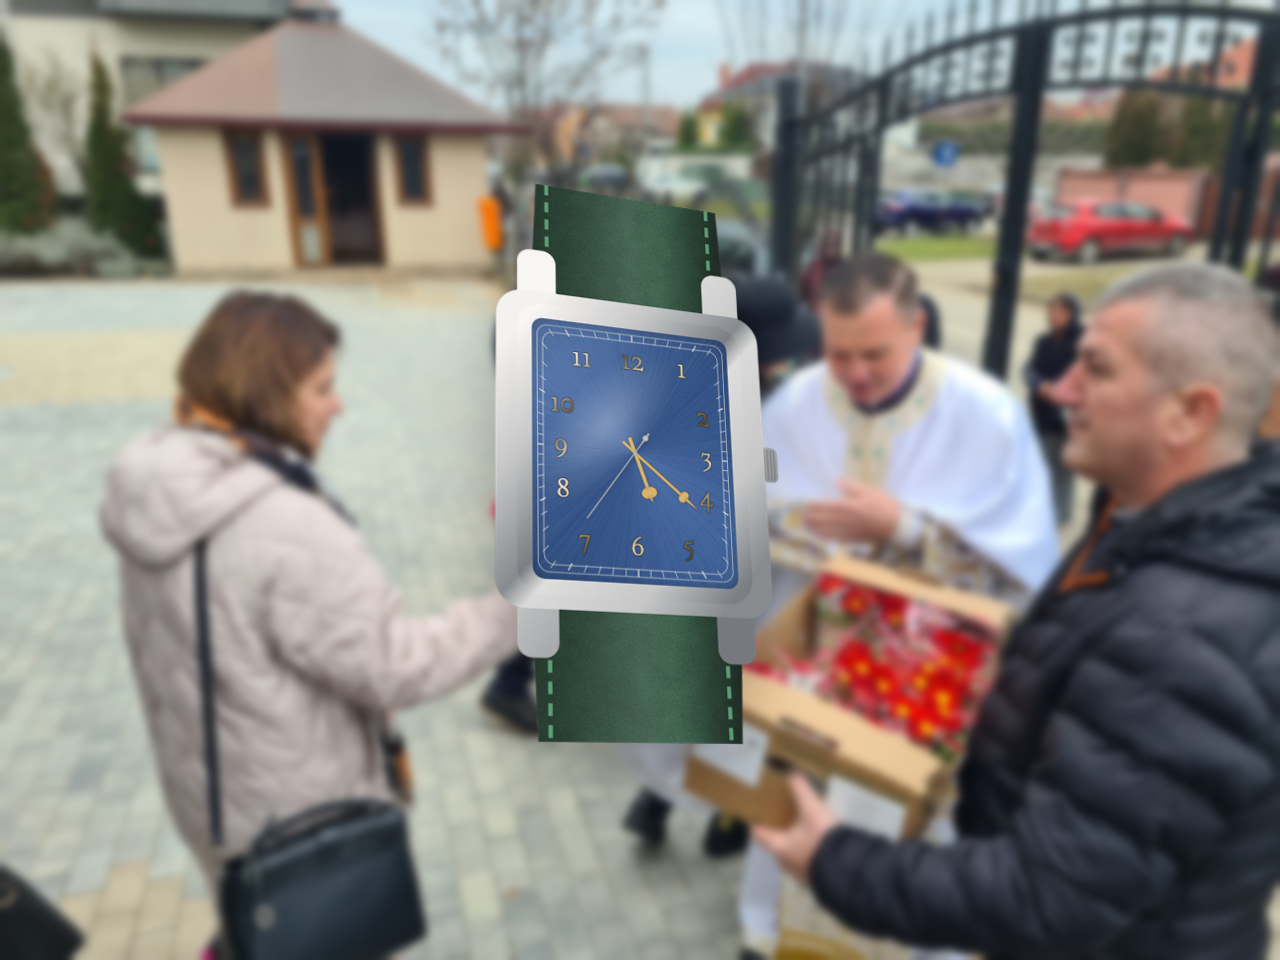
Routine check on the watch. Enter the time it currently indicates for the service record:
5:21:36
